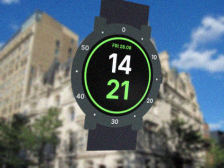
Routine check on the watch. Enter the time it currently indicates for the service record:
14:21
